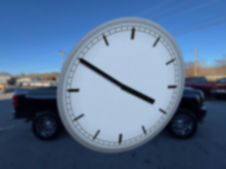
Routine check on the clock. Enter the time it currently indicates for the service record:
3:50
